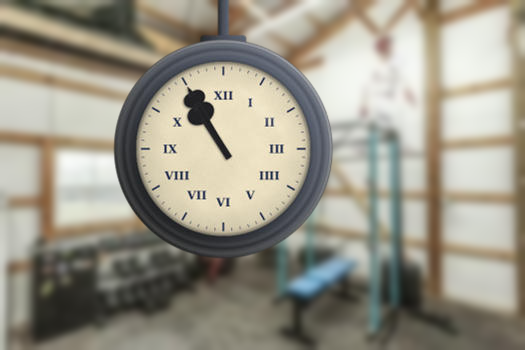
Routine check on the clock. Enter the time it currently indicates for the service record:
10:55
